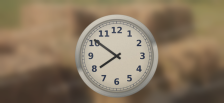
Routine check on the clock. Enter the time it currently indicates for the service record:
7:51
